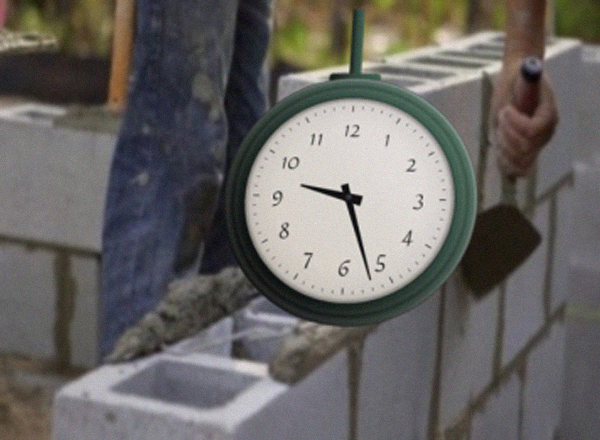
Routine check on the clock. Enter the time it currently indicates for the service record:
9:27
